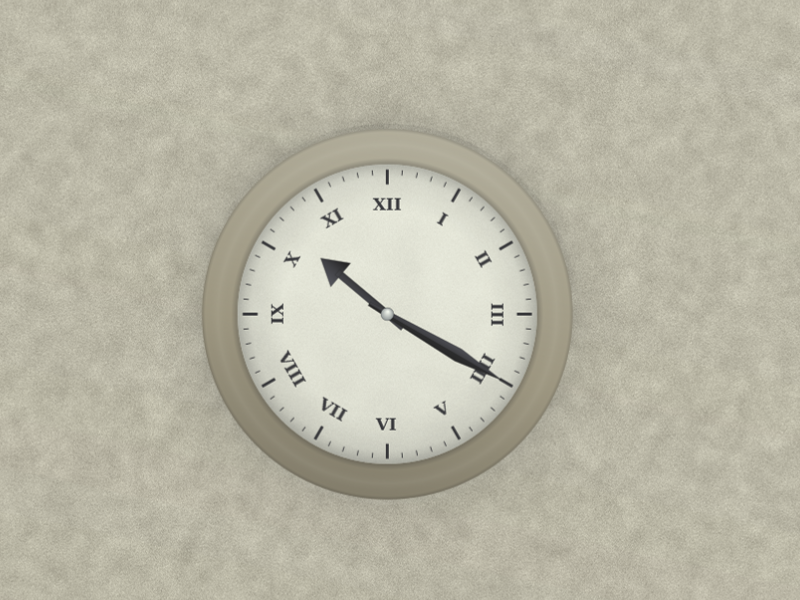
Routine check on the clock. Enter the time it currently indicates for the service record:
10:20
